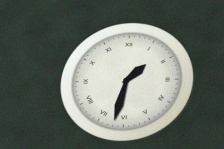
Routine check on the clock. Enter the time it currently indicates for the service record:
1:32
